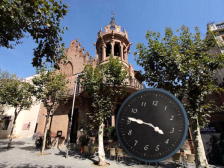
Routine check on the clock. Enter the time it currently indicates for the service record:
3:46
